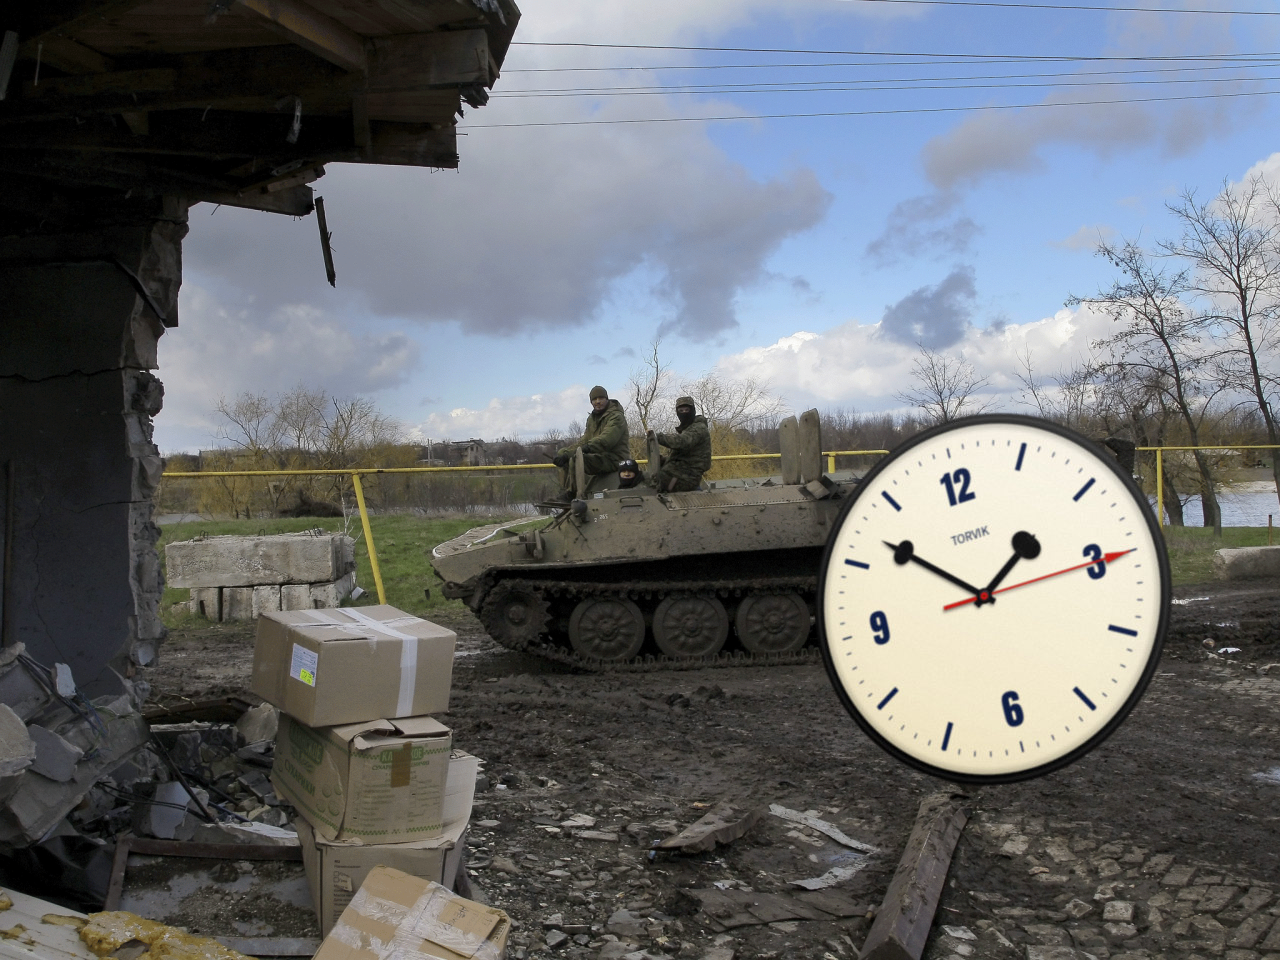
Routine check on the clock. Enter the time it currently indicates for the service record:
1:52:15
